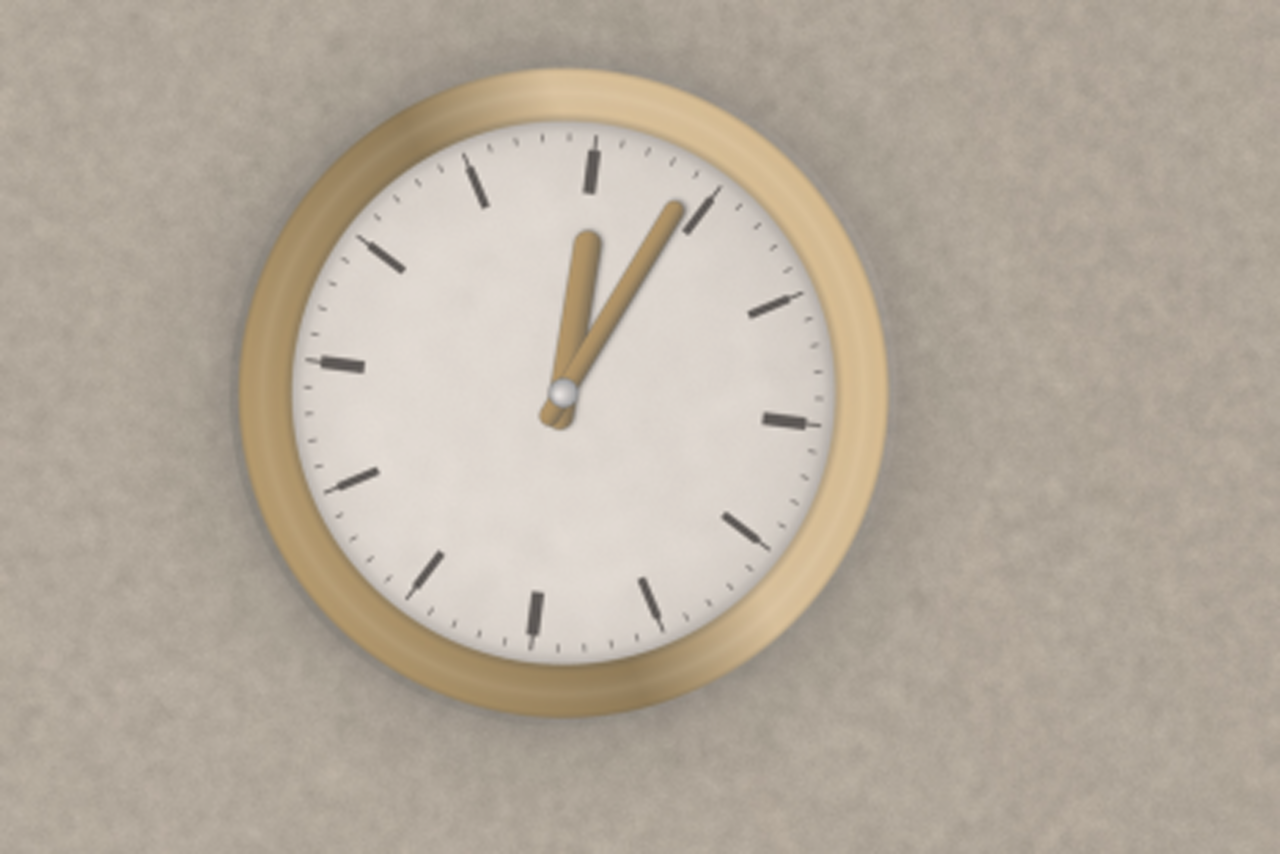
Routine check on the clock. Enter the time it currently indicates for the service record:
12:04
